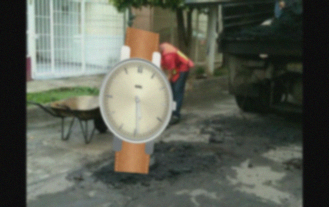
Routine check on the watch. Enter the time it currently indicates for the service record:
5:29
